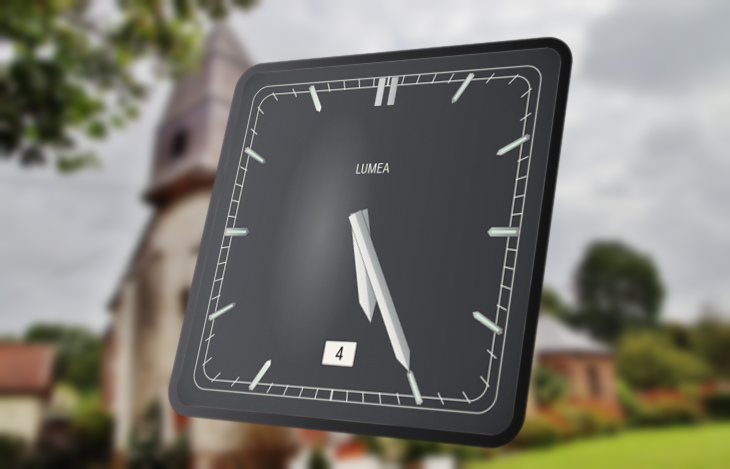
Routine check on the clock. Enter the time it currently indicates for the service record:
5:25
